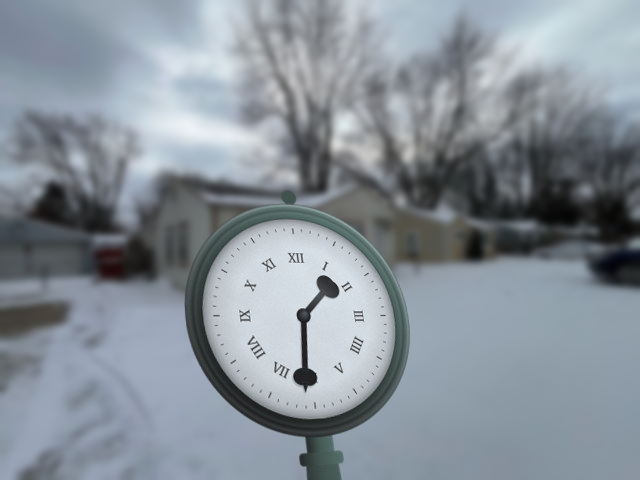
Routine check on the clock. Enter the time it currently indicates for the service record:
1:31
